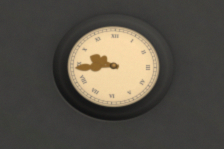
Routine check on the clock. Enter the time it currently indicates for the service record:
9:44
